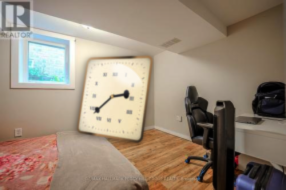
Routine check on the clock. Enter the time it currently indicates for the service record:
2:38
